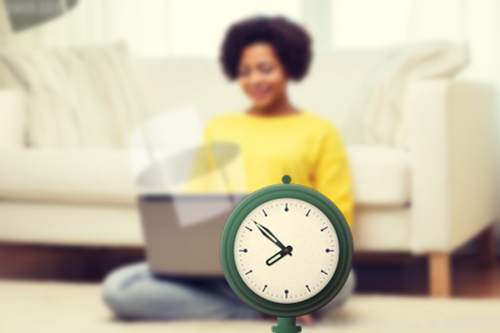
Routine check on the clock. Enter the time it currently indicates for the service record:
7:52
